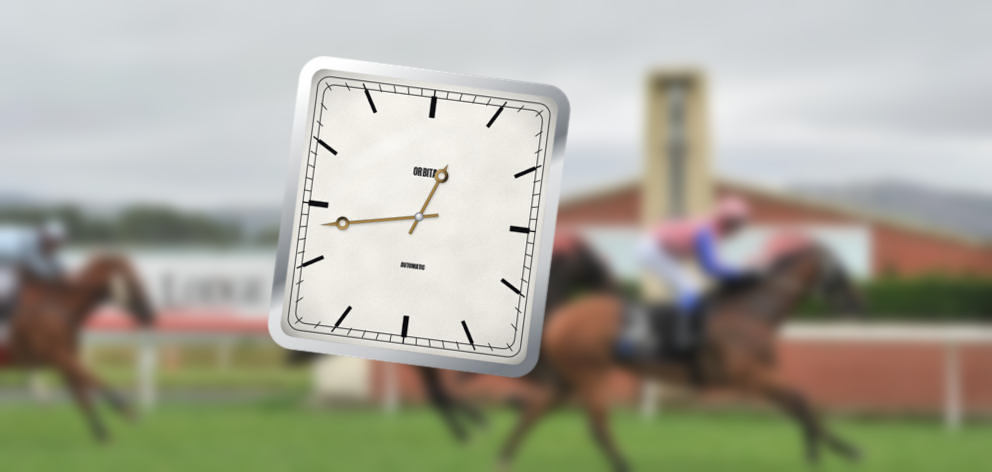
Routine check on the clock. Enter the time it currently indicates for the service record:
12:43
